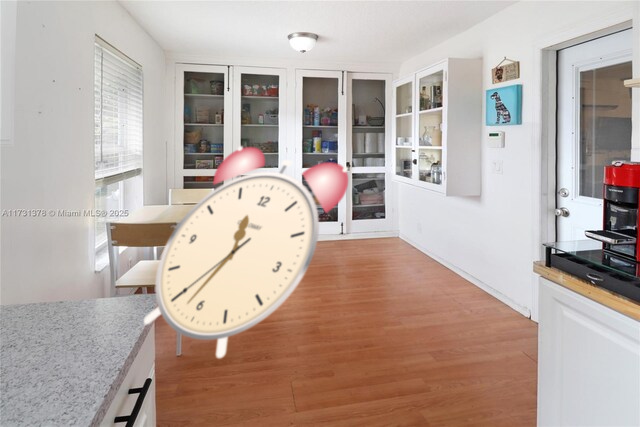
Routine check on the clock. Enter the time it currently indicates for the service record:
11:32:35
